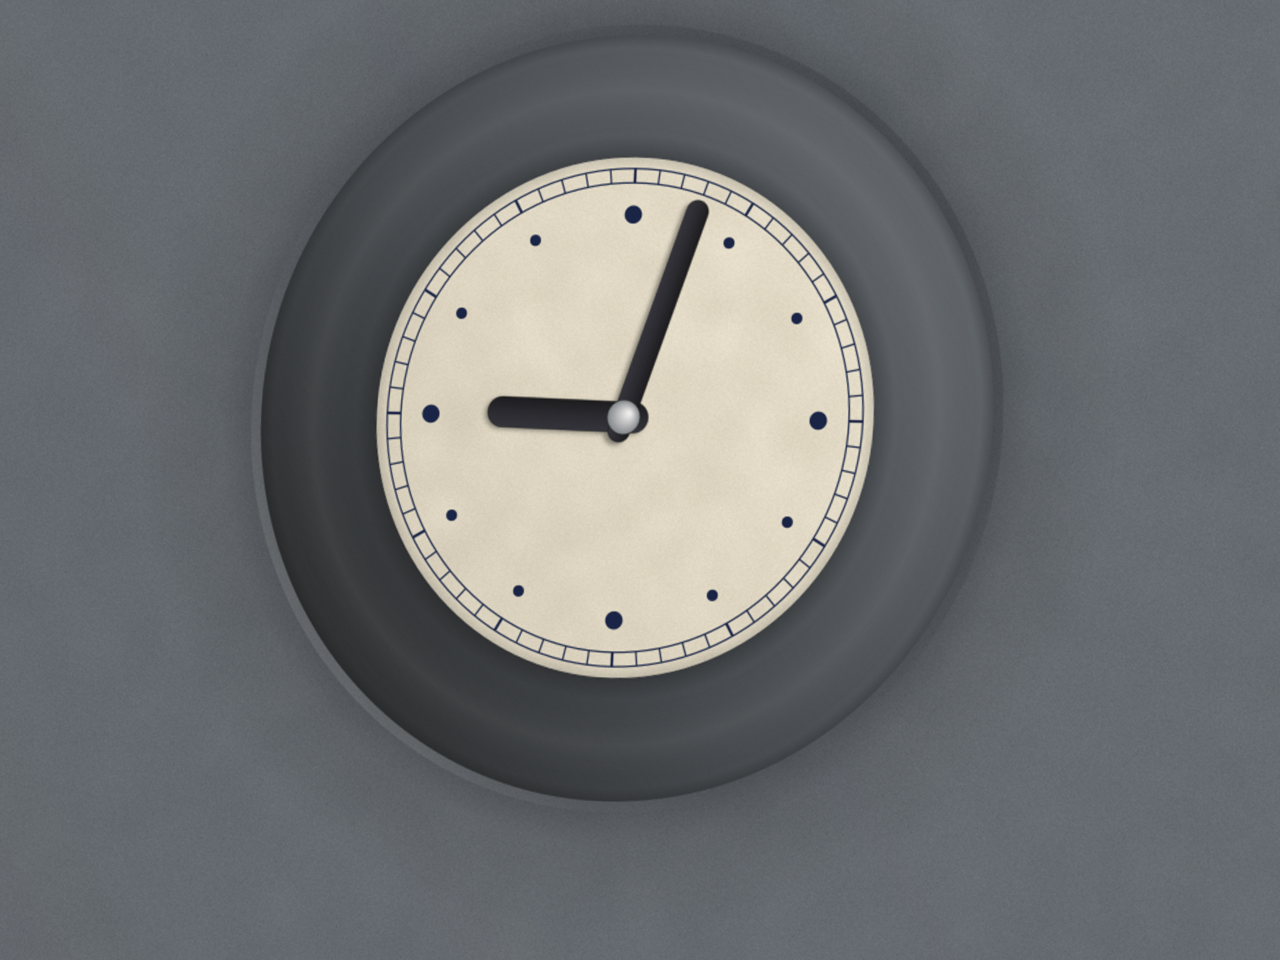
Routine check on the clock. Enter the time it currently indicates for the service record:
9:03
